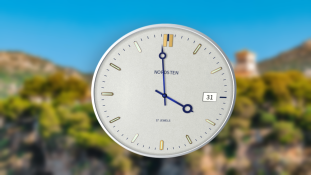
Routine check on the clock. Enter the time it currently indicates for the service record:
3:59
